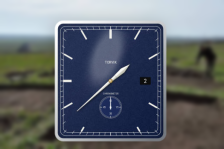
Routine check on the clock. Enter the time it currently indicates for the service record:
1:38
